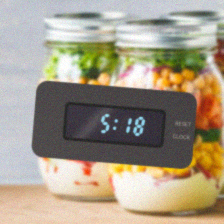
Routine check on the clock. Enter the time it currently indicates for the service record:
5:18
